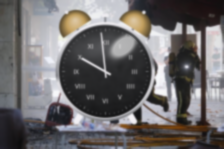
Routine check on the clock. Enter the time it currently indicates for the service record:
9:59
